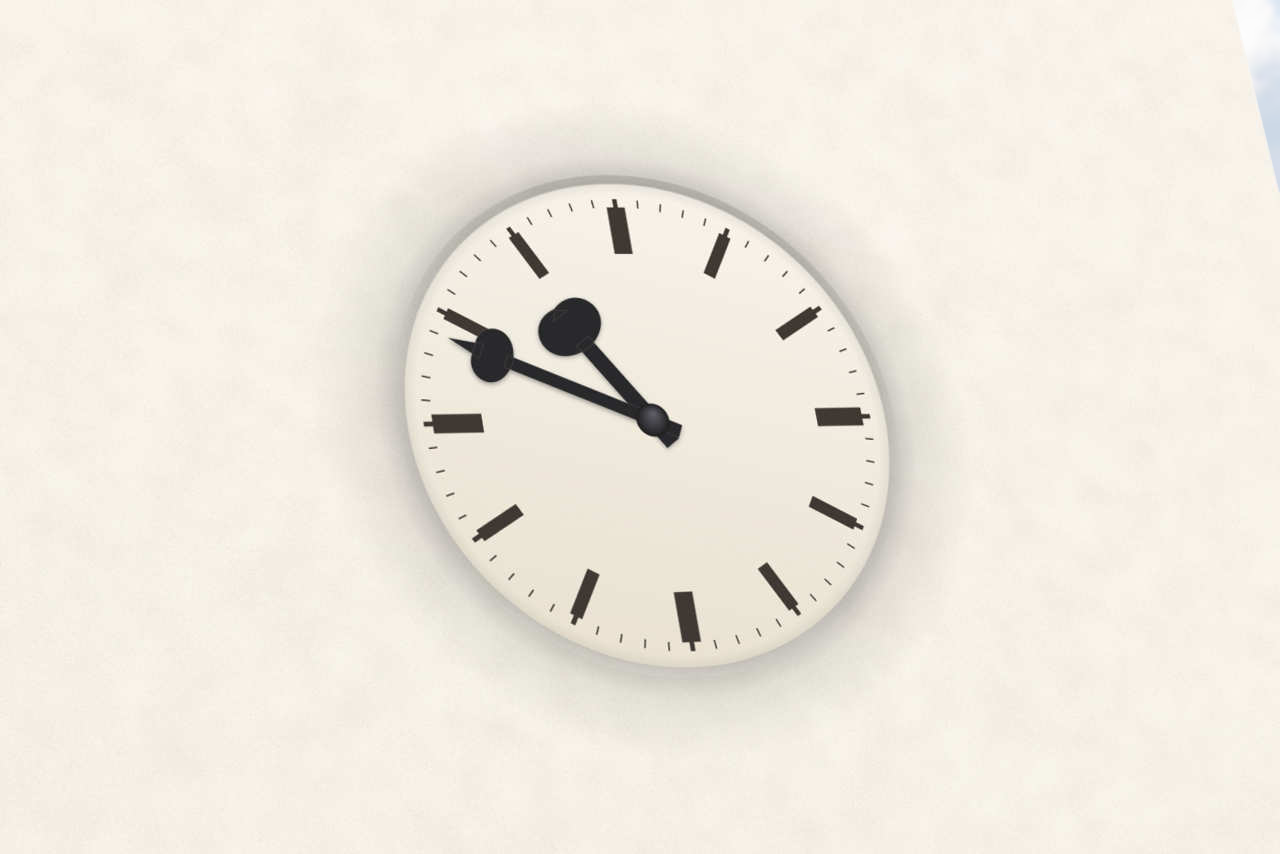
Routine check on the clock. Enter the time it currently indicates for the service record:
10:49
